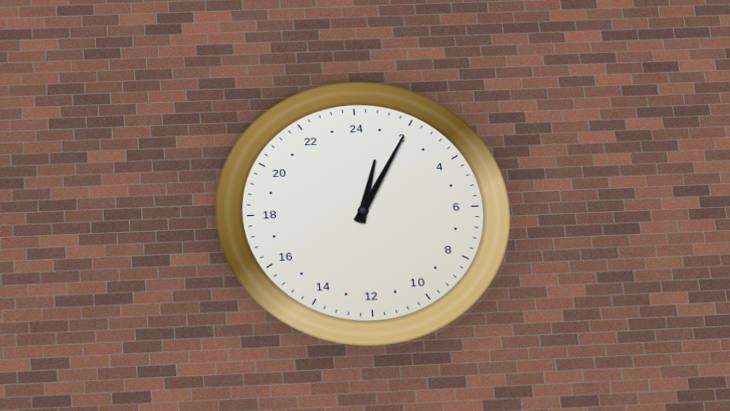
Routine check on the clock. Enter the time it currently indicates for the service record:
1:05
